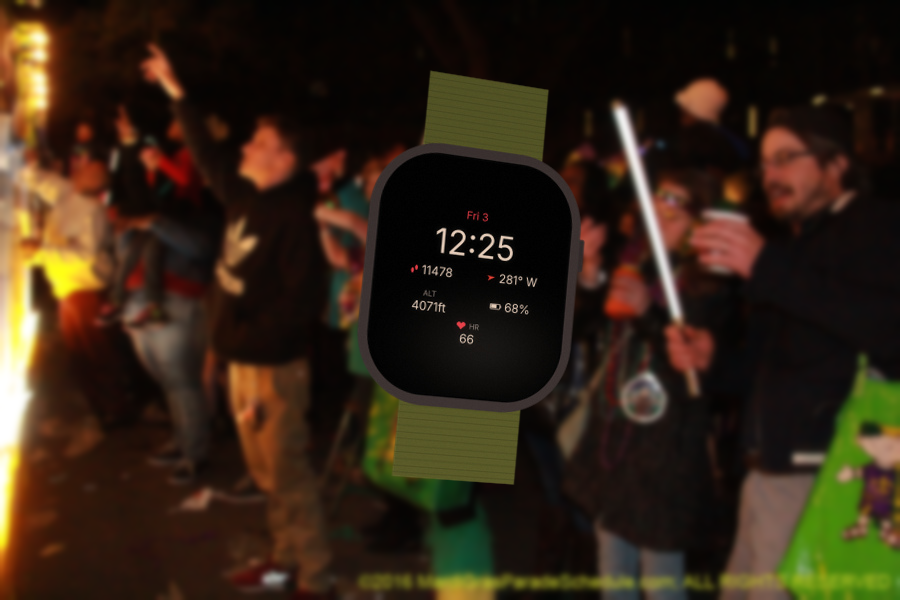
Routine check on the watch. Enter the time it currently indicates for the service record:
12:25
